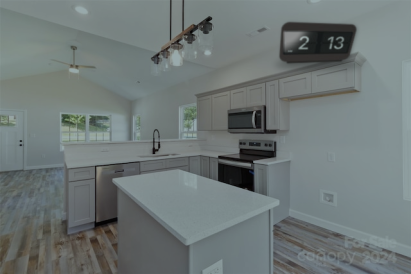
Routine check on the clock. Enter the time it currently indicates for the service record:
2:13
